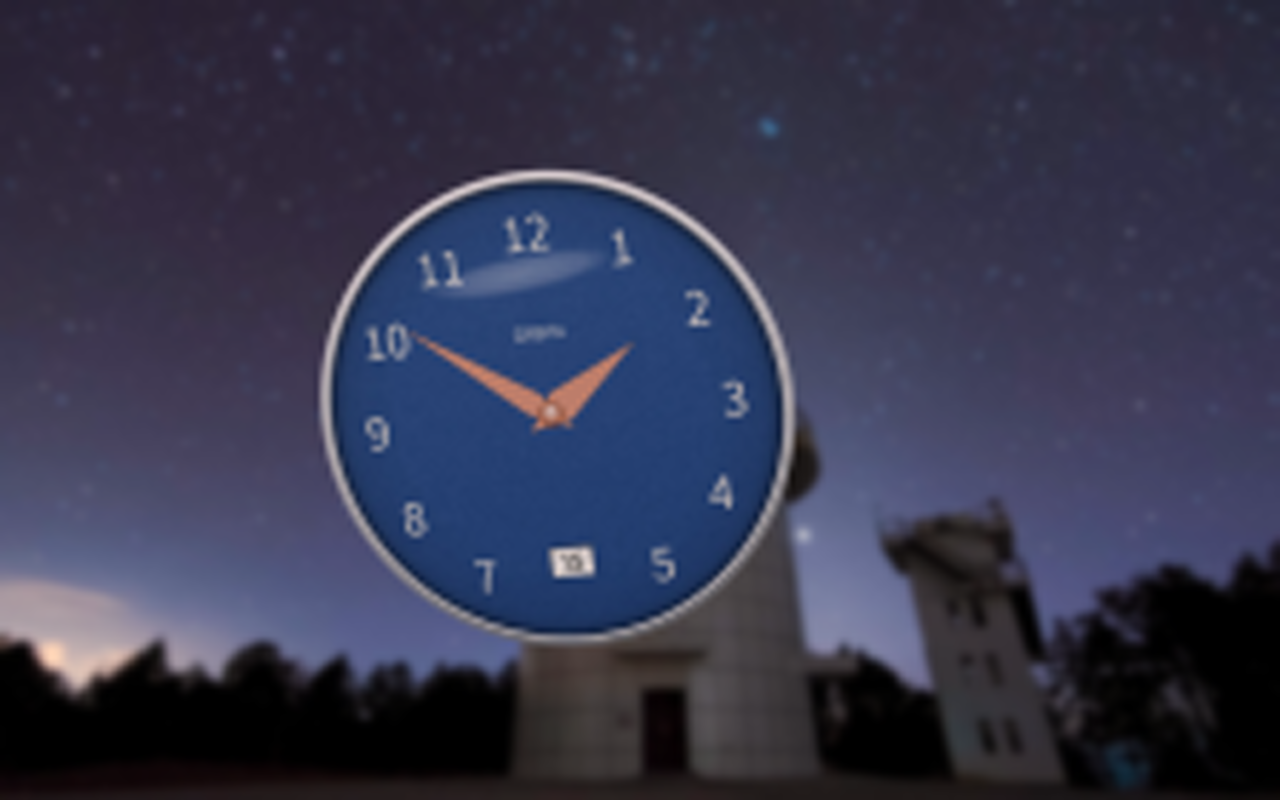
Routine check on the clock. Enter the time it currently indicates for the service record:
1:51
